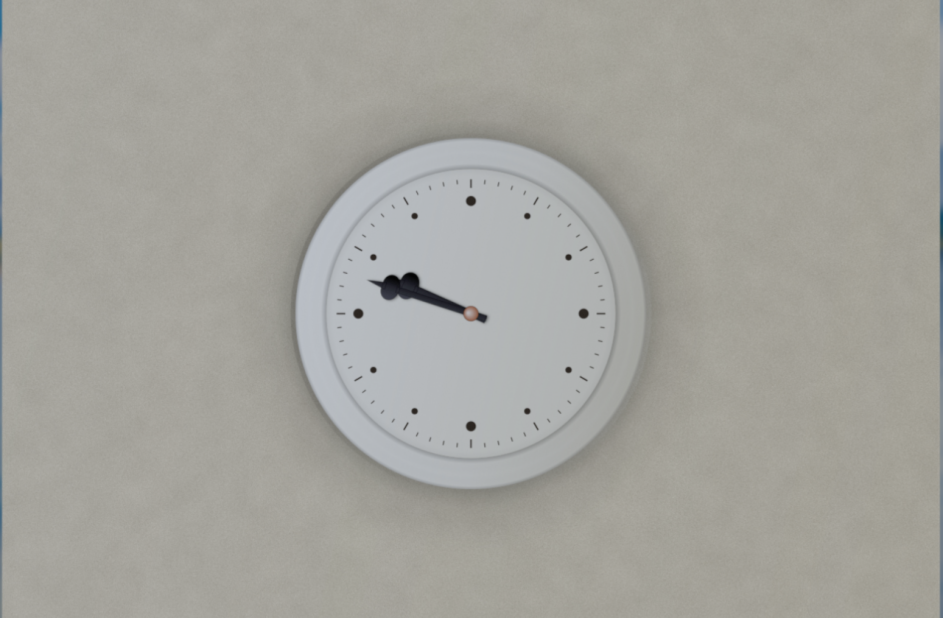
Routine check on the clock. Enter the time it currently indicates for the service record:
9:48
